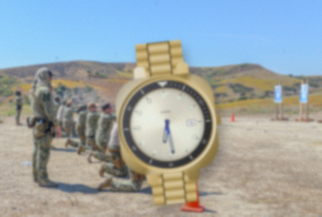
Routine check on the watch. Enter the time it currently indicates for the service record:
6:29
